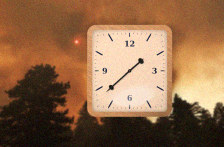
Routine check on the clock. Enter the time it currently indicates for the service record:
1:38
